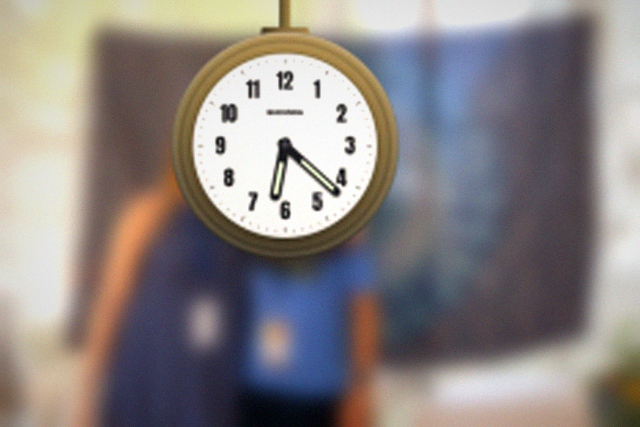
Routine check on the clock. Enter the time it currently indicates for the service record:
6:22
